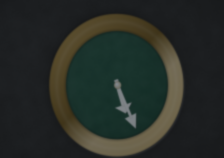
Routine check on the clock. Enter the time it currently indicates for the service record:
5:26
